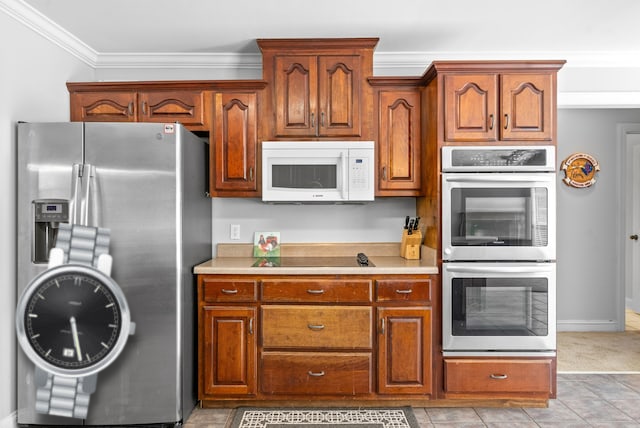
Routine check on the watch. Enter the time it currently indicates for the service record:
5:27
